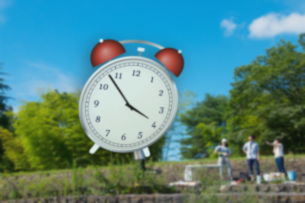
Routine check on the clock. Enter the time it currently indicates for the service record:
3:53
